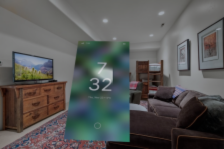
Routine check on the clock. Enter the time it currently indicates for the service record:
7:32
